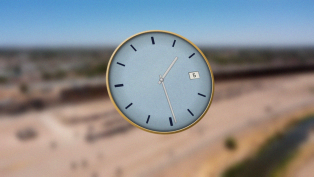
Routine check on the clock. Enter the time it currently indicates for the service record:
1:29
